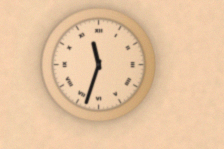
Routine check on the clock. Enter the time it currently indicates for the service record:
11:33
